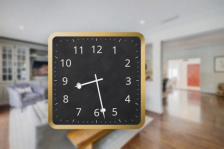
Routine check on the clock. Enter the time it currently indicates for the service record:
8:28
